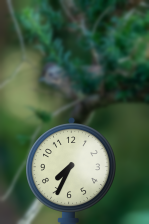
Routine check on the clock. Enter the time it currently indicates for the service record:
7:34
